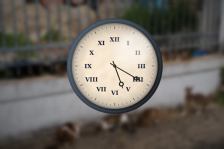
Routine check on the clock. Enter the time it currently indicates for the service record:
5:20
